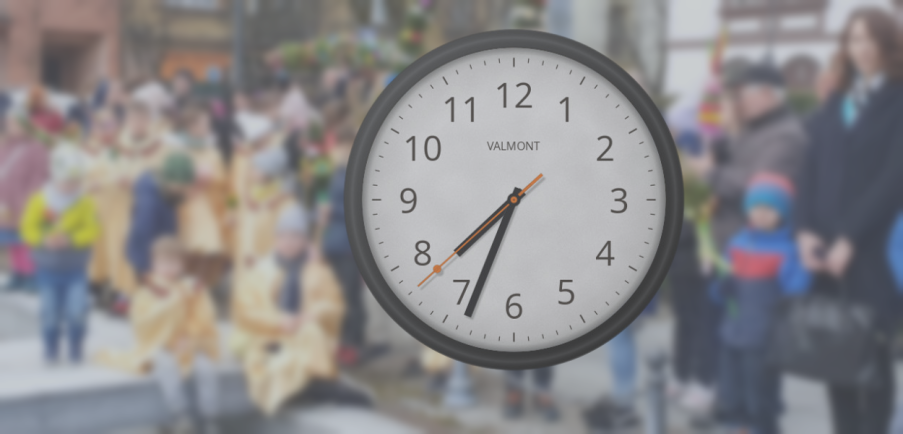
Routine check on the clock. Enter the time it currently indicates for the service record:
7:33:38
